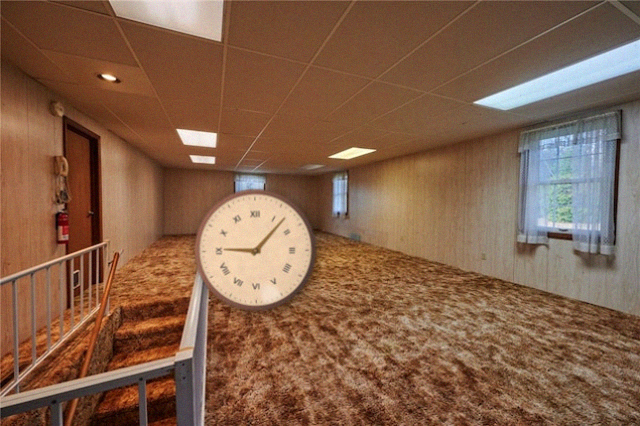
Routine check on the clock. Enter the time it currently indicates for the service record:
9:07
